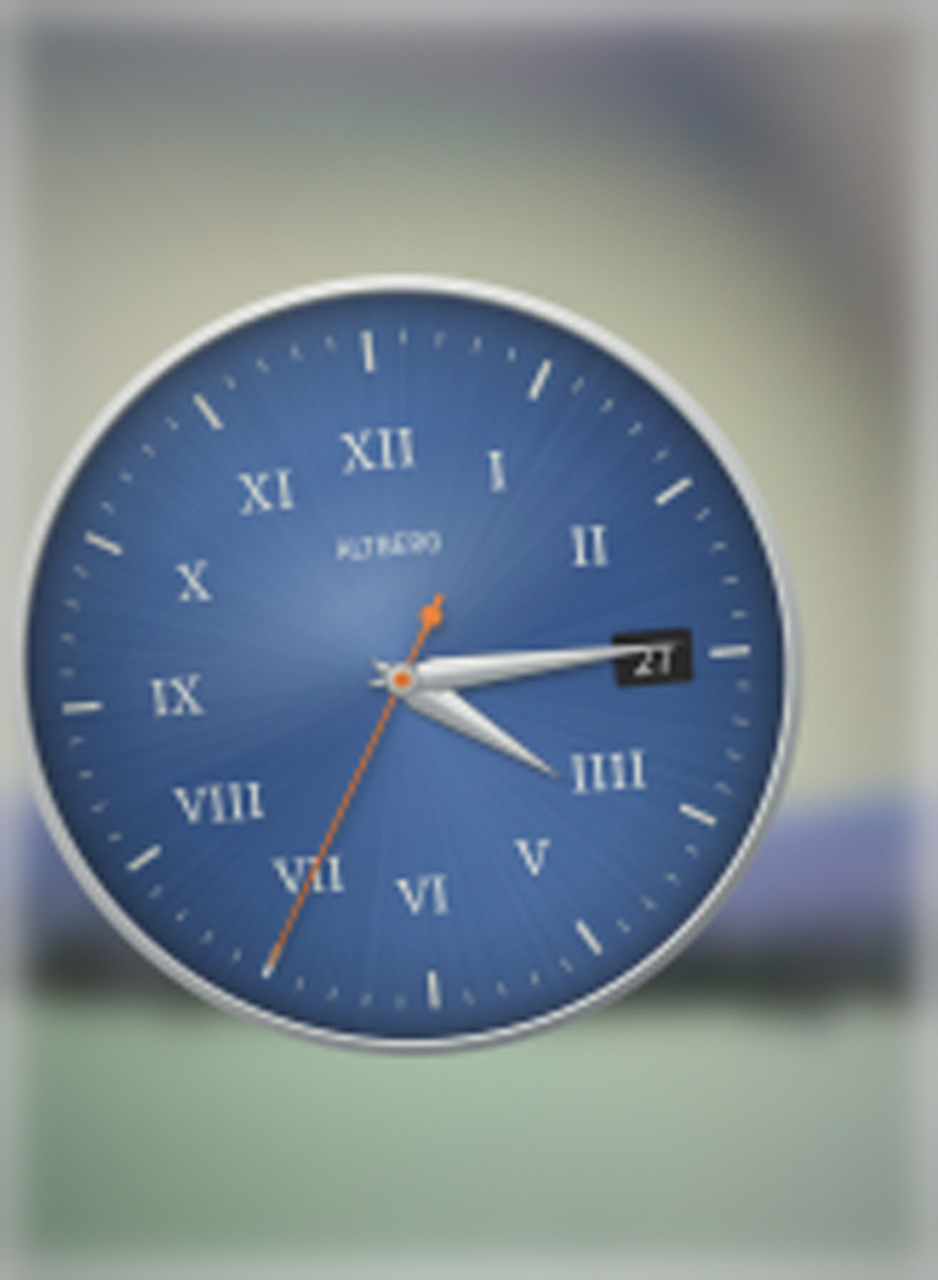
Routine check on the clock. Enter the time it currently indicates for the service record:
4:14:35
